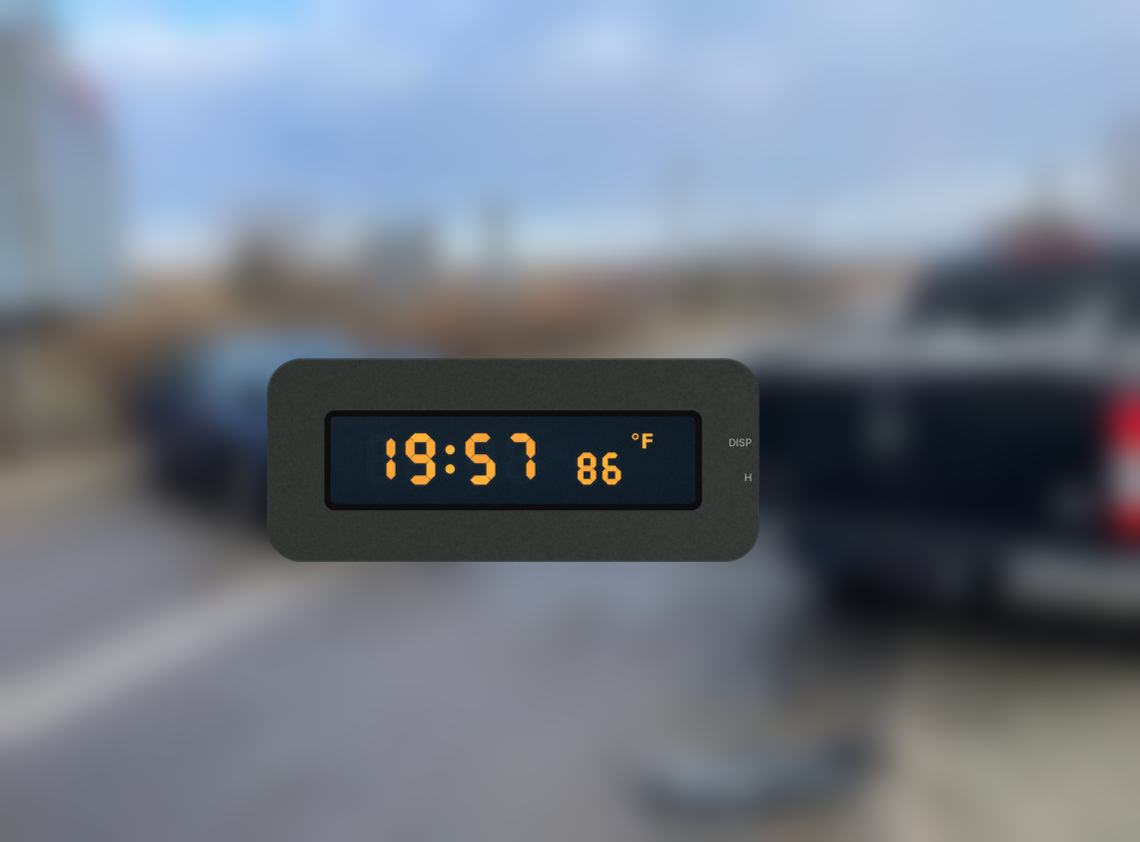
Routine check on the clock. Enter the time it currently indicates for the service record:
19:57
